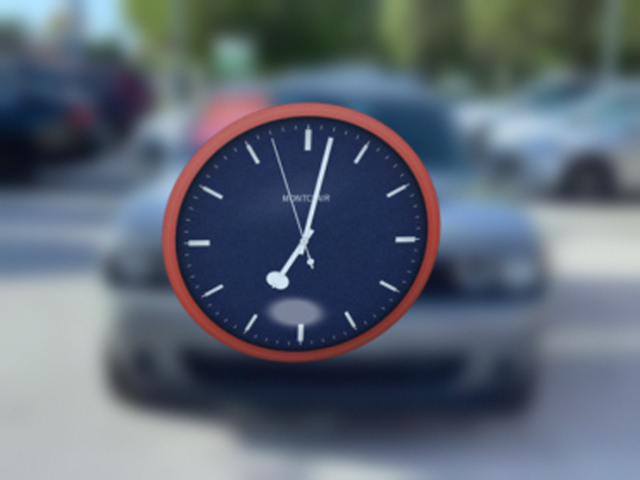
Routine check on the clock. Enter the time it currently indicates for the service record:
7:01:57
